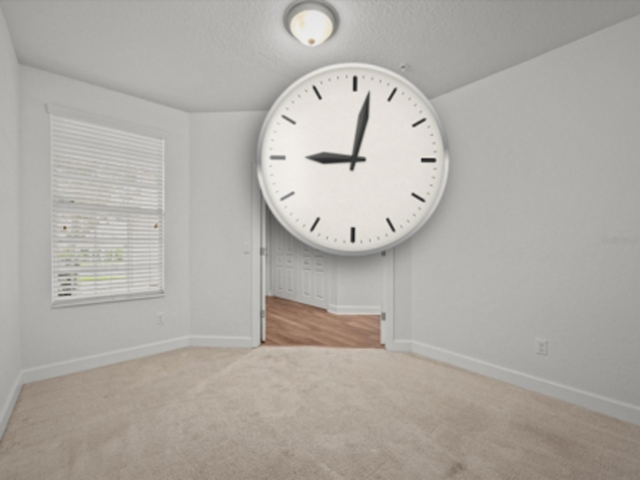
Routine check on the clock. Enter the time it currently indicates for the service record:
9:02
